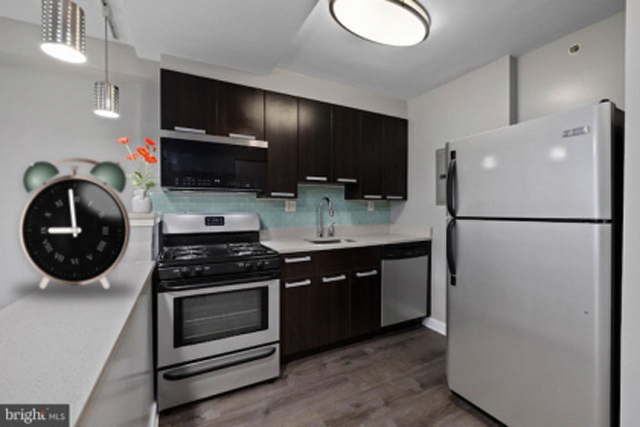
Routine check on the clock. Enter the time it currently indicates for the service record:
8:59
